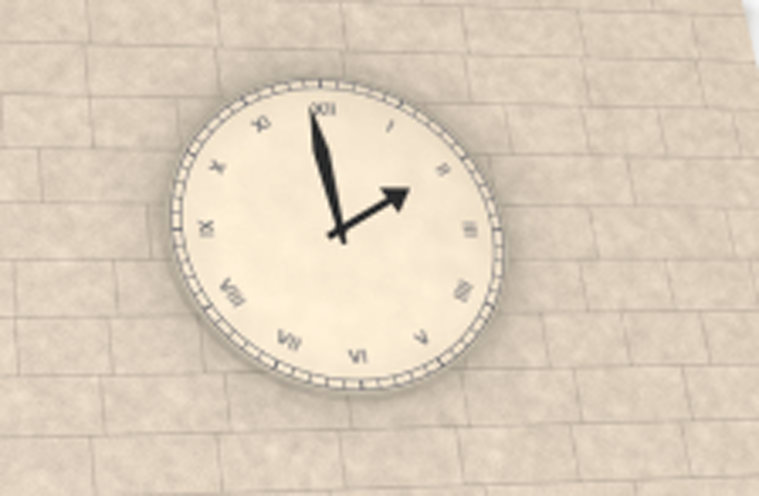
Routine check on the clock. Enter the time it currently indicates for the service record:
1:59
